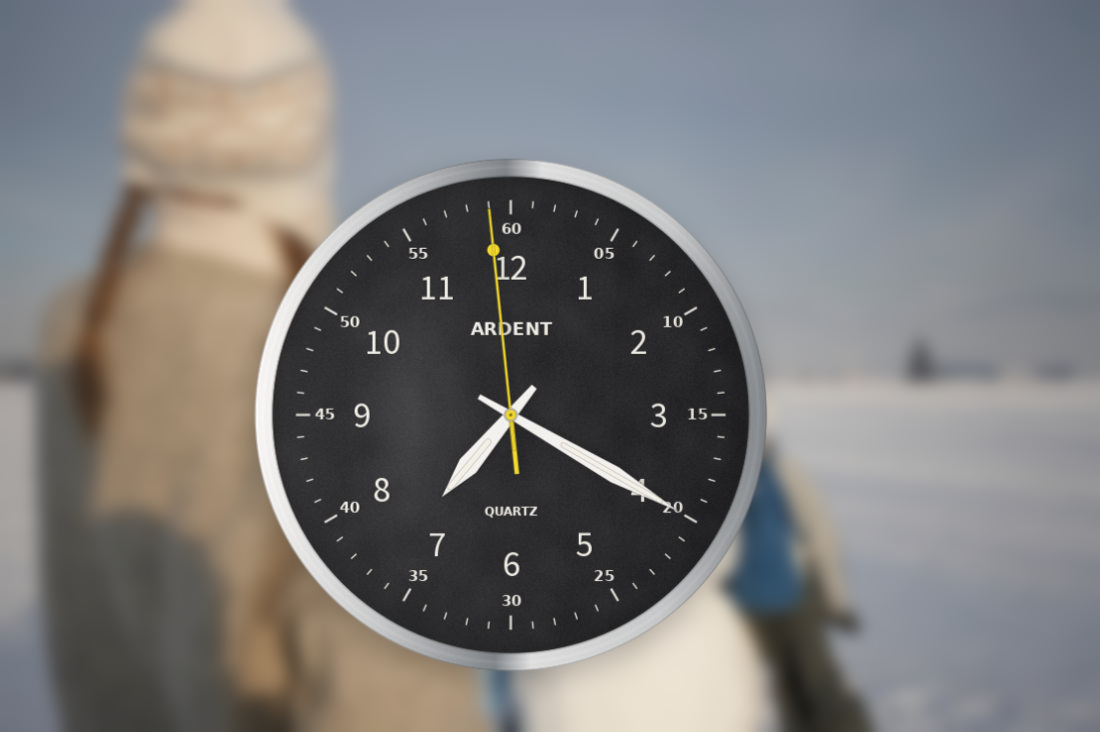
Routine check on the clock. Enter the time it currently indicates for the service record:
7:19:59
